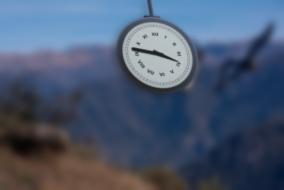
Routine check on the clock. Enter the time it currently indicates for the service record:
3:47
